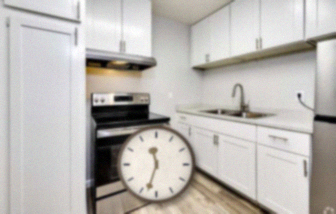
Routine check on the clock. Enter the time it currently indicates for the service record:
11:33
